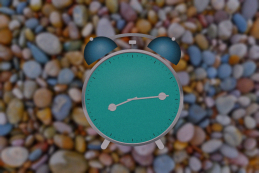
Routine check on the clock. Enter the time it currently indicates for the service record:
8:14
